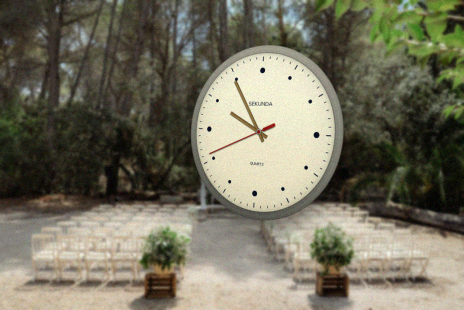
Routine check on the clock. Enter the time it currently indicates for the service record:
9:54:41
